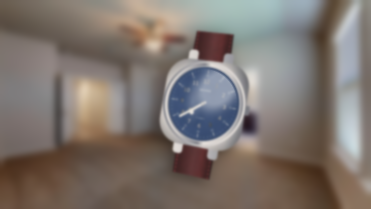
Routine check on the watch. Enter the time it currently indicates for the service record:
7:39
